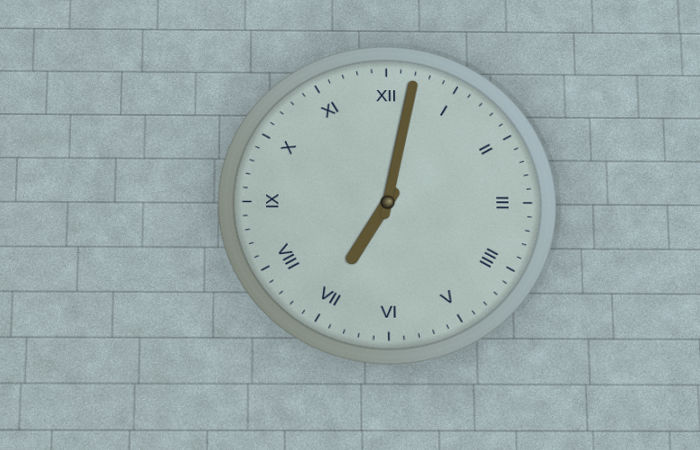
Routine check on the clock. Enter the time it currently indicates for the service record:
7:02
